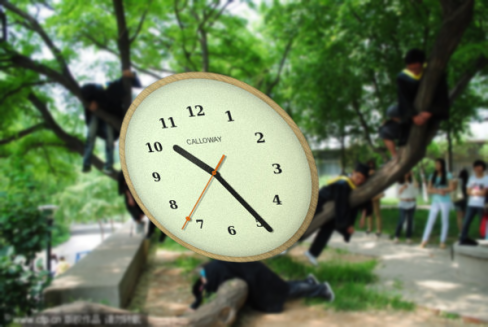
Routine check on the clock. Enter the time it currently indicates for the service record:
10:24:37
